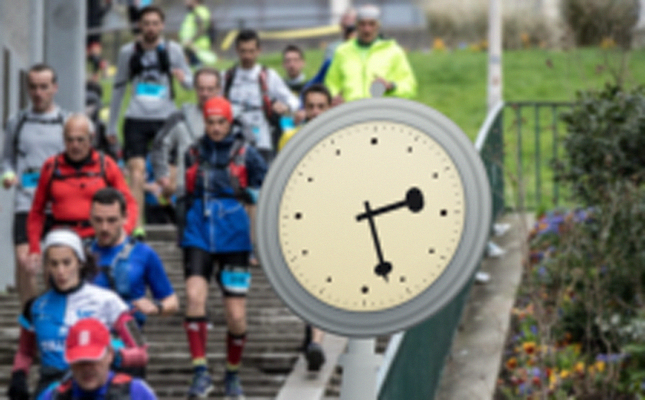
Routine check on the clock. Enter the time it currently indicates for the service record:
2:27
